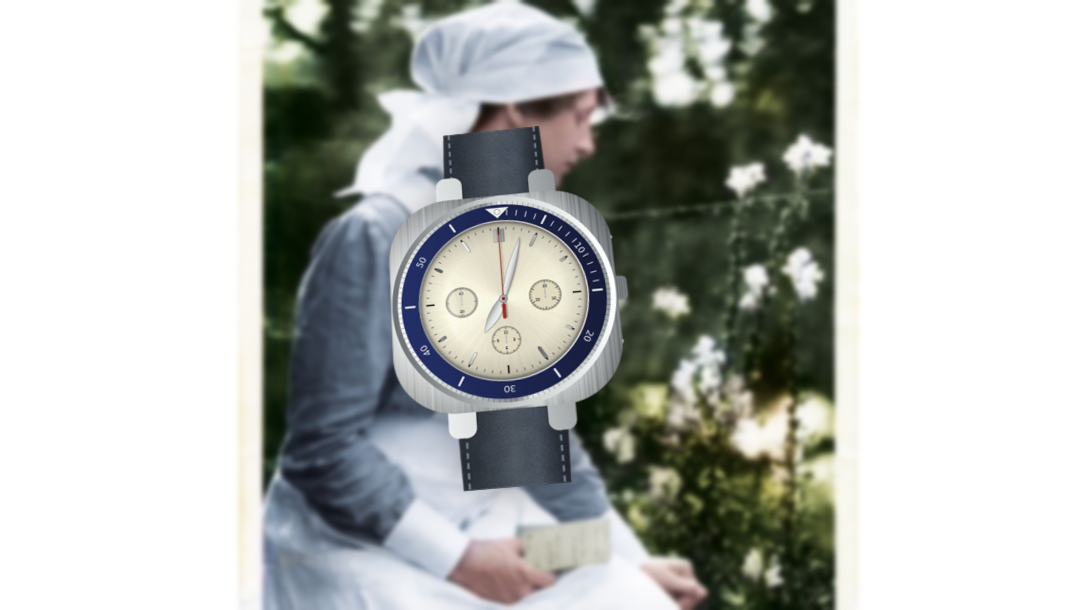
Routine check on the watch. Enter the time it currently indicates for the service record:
7:03
